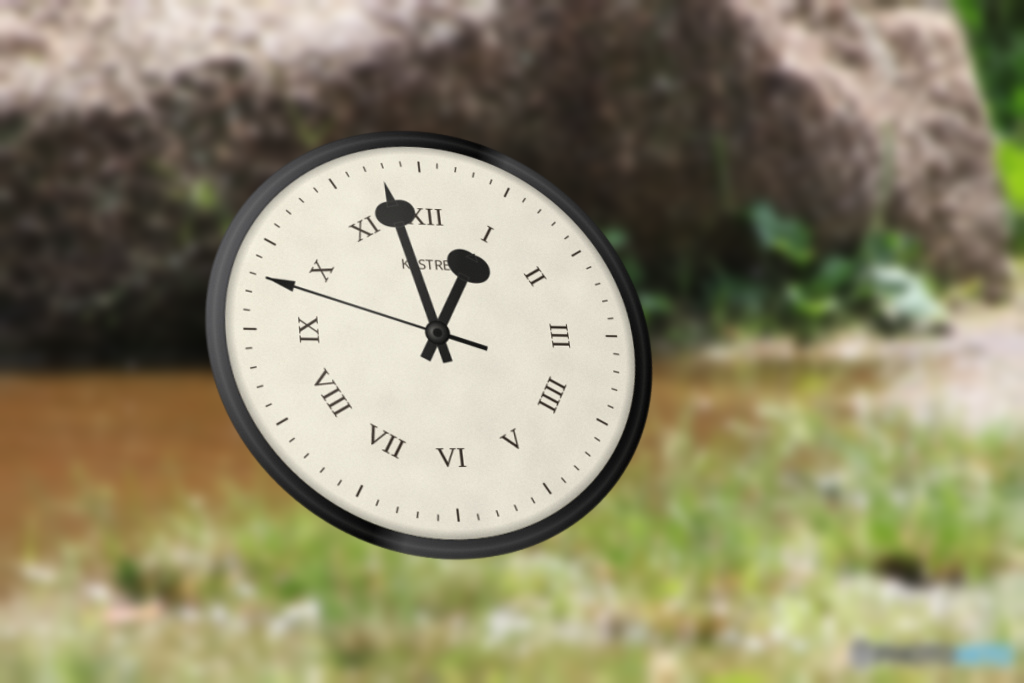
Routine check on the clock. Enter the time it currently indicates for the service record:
12:57:48
